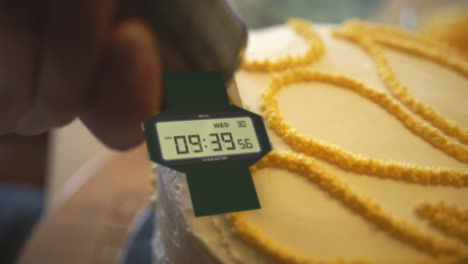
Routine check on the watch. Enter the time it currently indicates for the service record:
9:39:56
